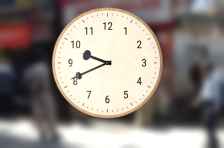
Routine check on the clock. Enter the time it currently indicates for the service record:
9:41
